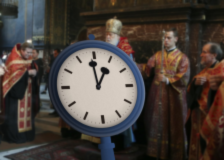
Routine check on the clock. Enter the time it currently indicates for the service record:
12:59
